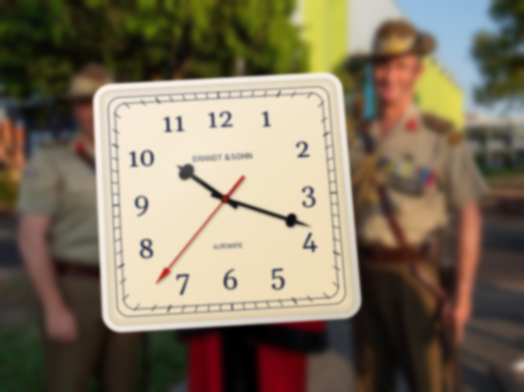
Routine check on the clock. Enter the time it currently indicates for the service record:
10:18:37
